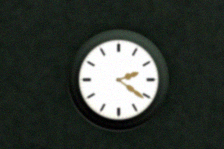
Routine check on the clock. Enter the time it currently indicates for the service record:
2:21
